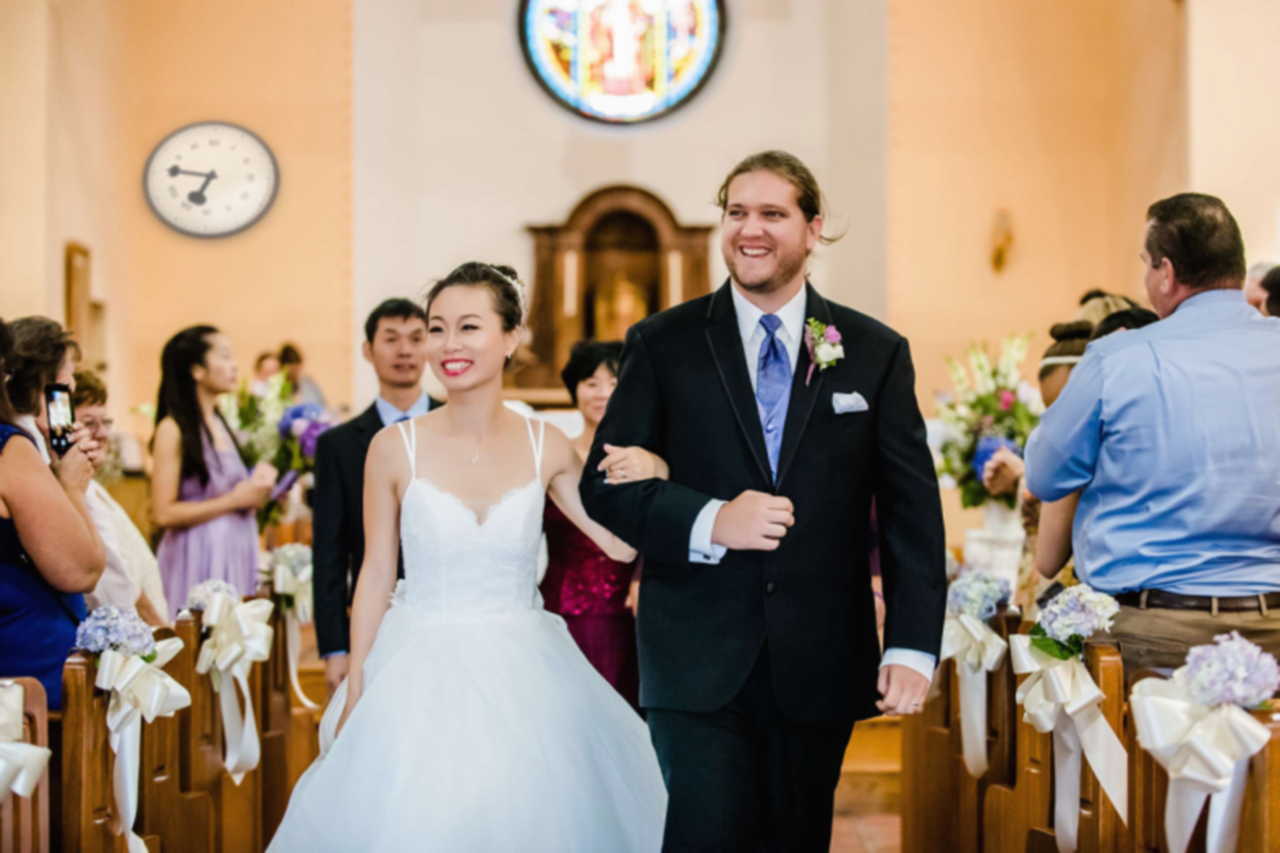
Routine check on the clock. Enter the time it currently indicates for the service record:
6:46
